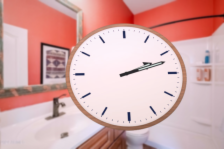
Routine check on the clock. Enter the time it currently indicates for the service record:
2:12
